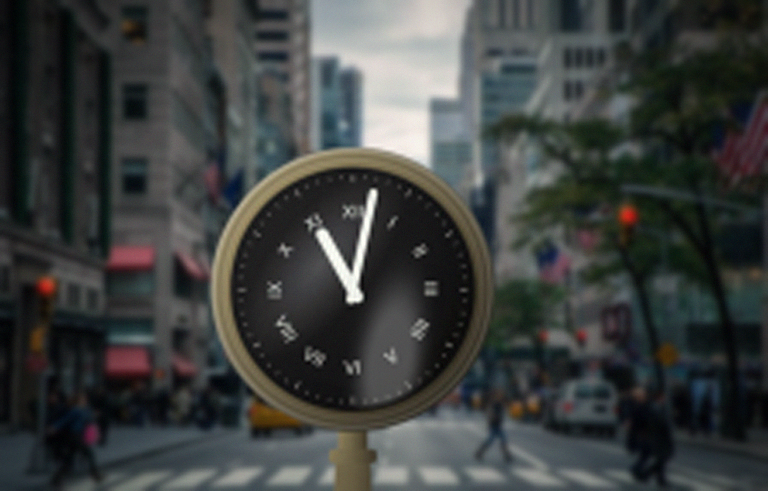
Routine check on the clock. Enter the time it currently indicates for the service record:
11:02
